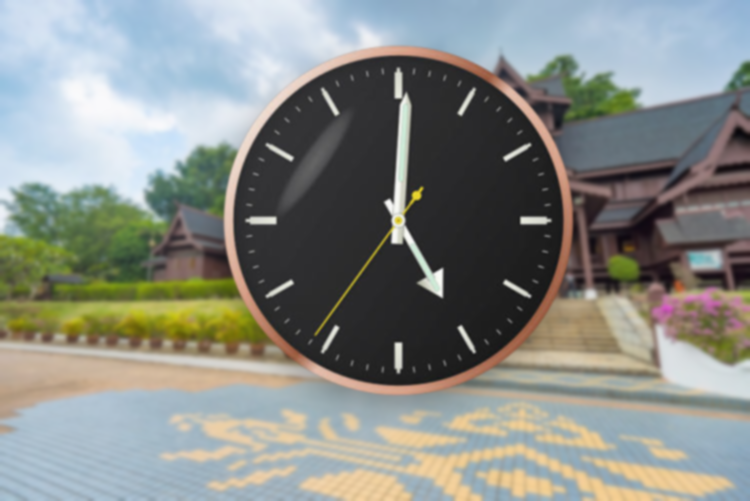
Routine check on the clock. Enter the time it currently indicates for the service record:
5:00:36
